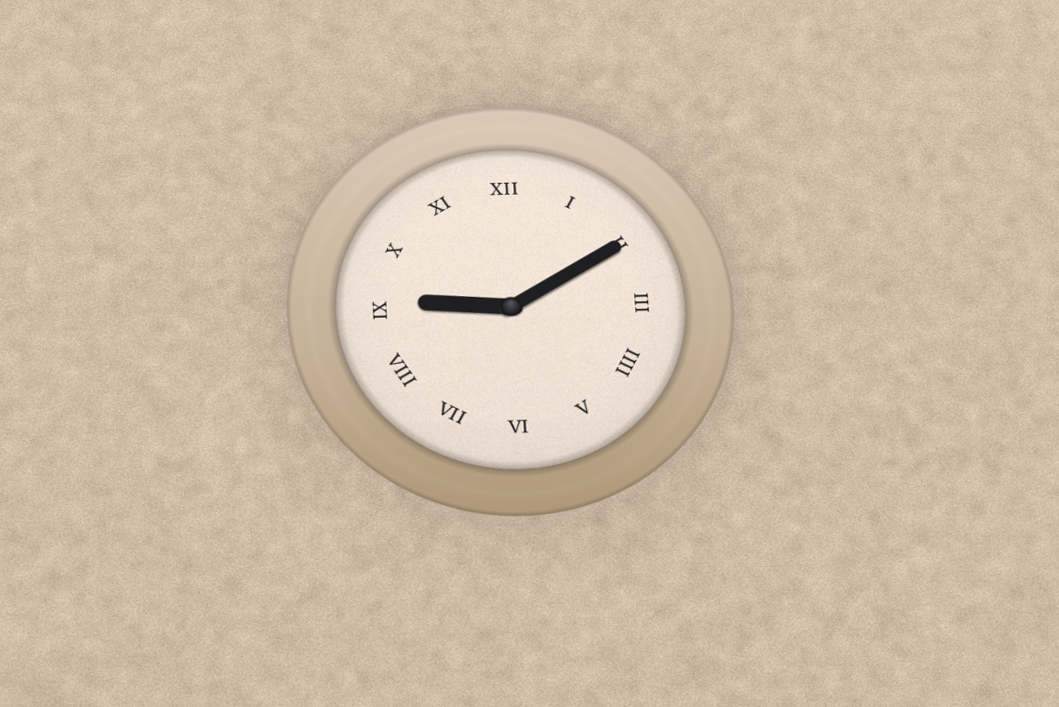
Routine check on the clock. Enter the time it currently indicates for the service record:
9:10
